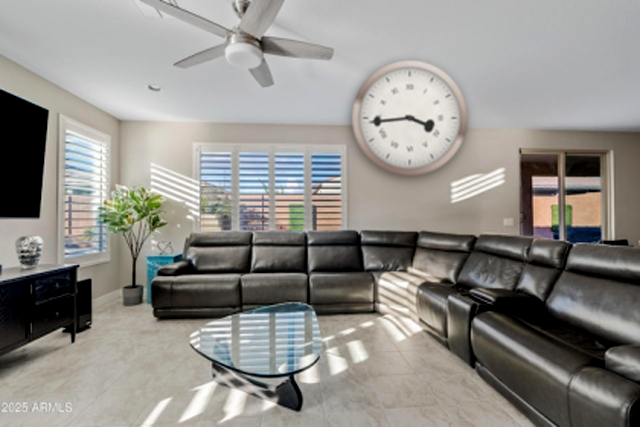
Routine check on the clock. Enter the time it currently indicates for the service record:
3:44
